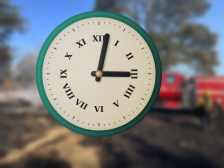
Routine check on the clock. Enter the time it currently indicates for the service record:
3:02
